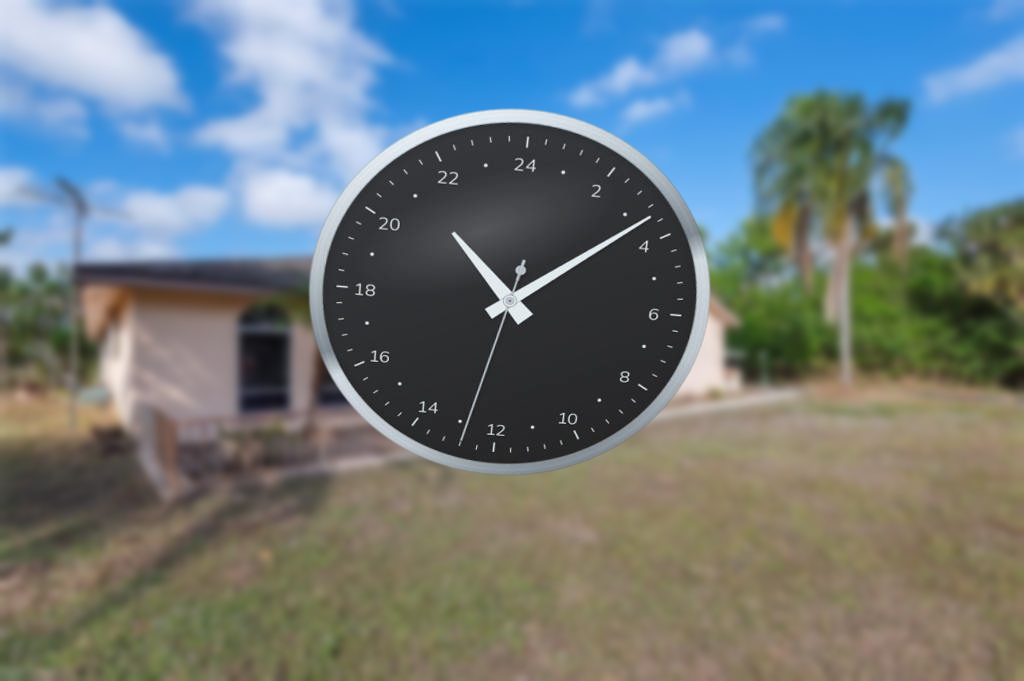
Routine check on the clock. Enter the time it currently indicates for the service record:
21:08:32
